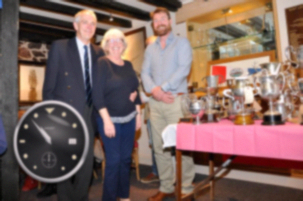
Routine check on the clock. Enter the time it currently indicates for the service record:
10:53
